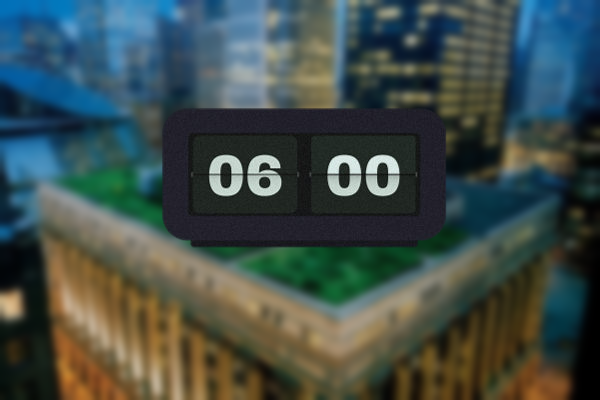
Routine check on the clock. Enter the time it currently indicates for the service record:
6:00
